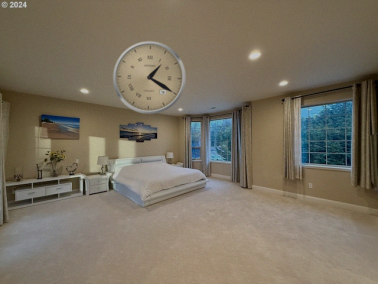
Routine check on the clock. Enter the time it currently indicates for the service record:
1:20
